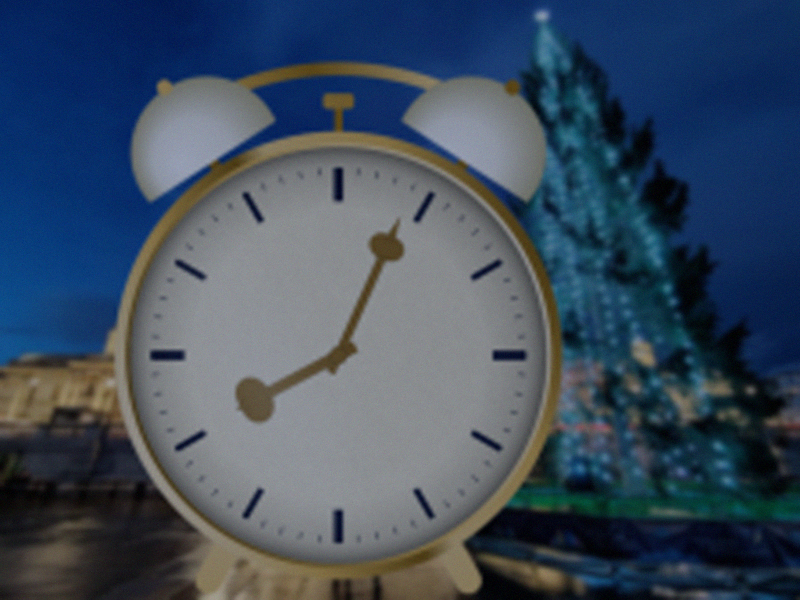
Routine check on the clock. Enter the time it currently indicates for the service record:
8:04
